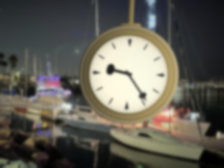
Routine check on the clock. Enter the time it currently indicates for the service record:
9:24
